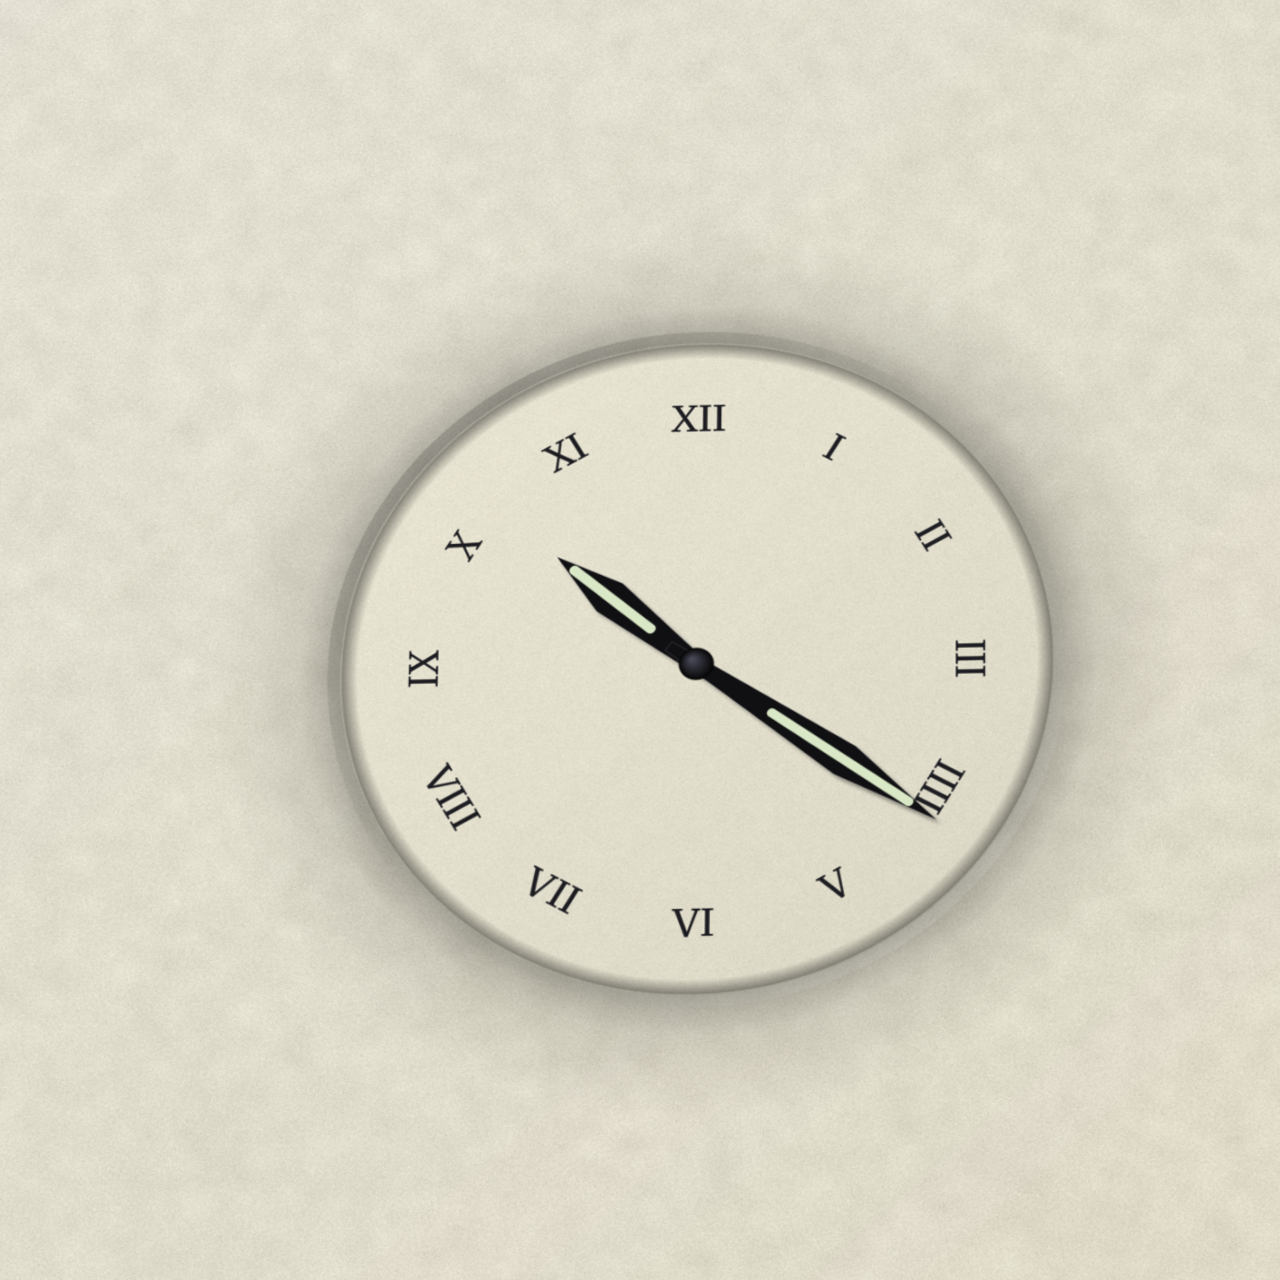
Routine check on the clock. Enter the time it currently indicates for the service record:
10:21
